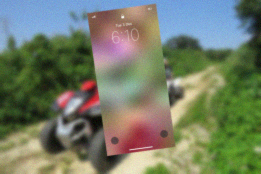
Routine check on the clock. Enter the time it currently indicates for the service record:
6:10
